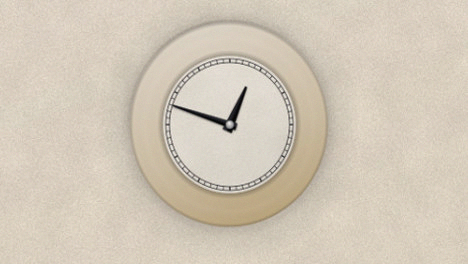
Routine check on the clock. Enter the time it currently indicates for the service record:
12:48
